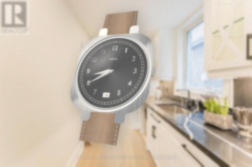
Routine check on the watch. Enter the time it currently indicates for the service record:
8:40
